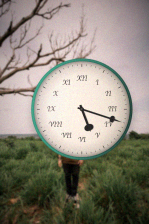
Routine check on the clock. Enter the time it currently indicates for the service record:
5:18
